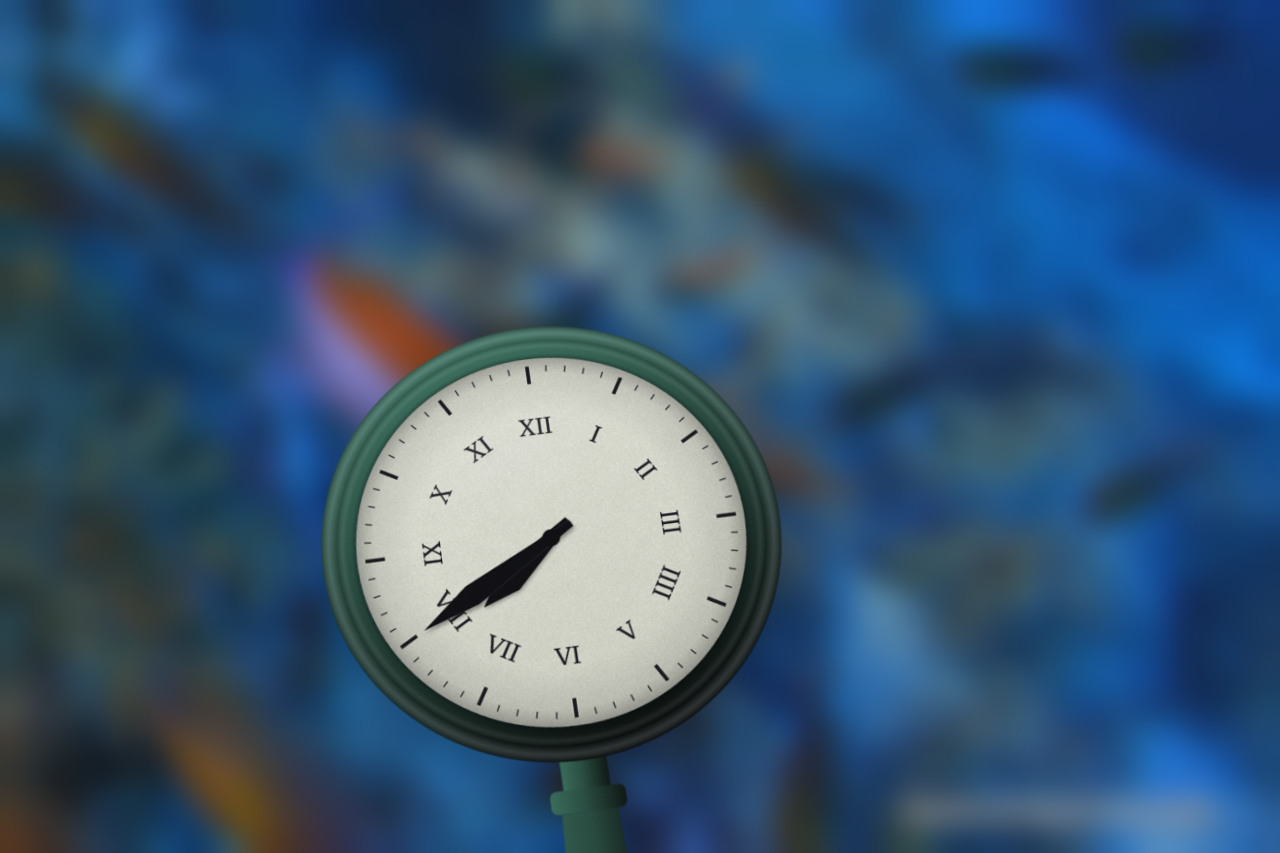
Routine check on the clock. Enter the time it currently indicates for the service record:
7:40
